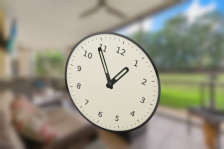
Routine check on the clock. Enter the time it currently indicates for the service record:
12:54
